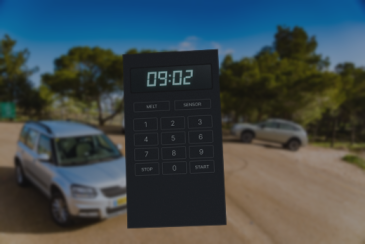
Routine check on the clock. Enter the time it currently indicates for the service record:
9:02
